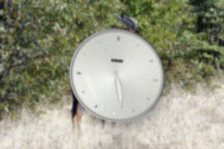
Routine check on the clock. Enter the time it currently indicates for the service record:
5:28
